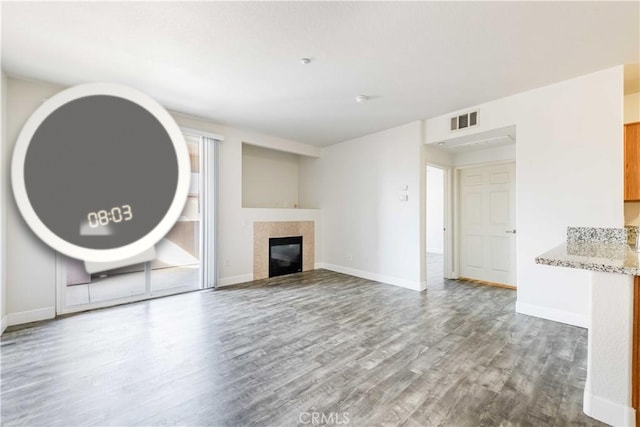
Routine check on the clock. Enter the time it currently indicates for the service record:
8:03
